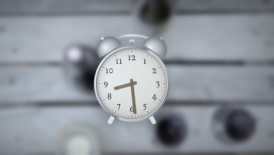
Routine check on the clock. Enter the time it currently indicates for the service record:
8:29
